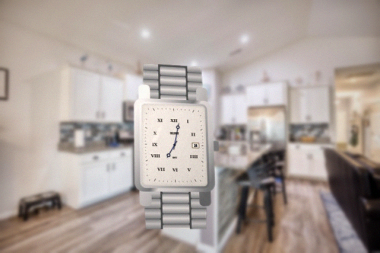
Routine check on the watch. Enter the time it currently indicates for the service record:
7:02
